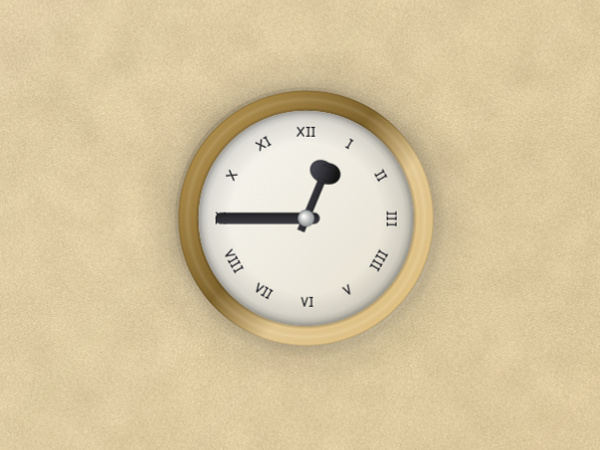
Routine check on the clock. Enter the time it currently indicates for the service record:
12:45
